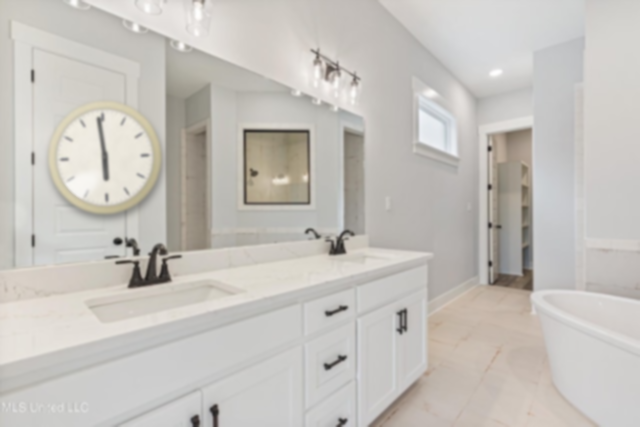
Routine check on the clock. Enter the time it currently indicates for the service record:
5:59
